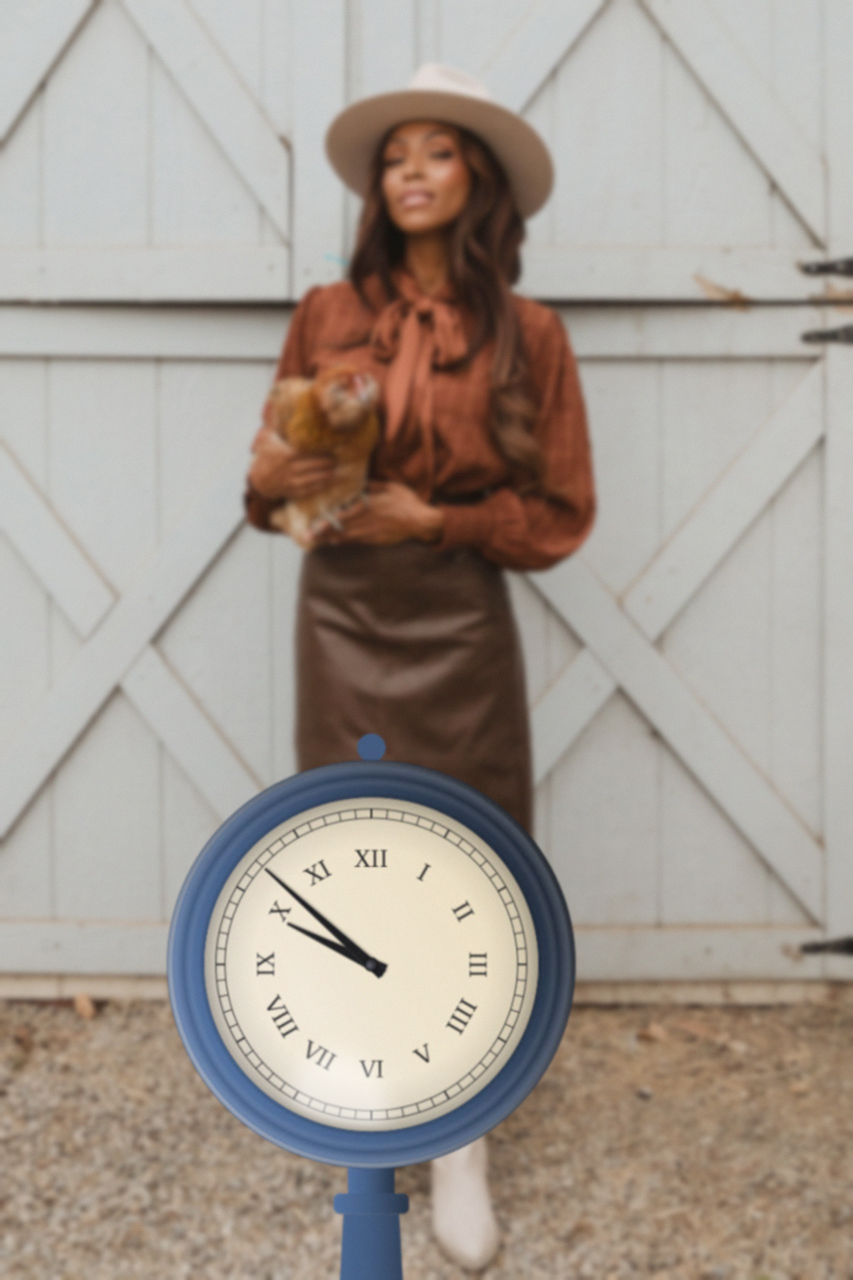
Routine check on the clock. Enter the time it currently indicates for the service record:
9:52
